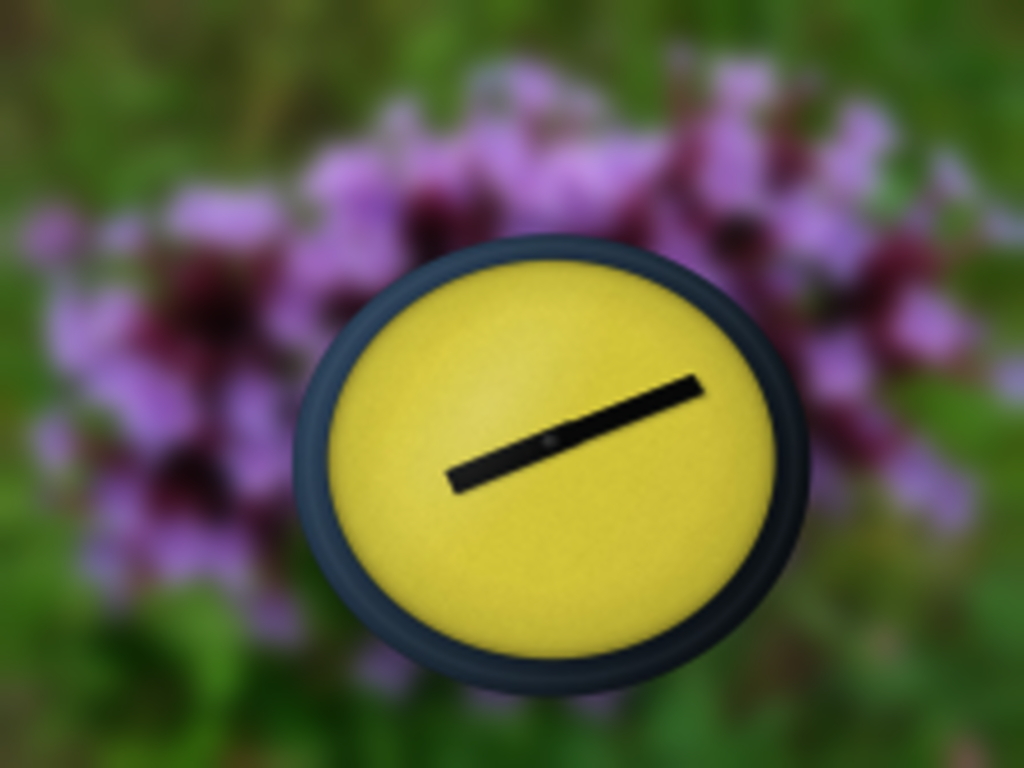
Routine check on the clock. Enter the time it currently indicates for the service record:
8:11
